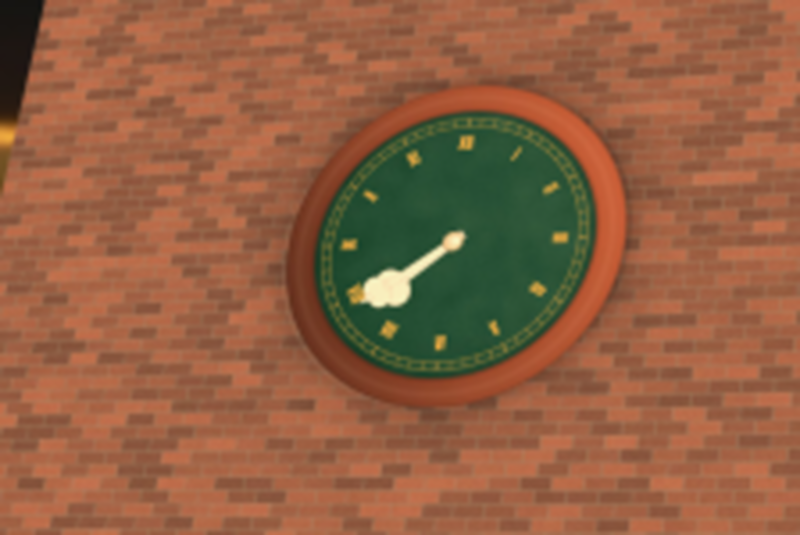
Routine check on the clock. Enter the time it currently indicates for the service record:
7:39
